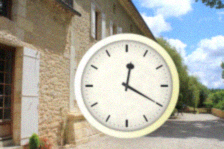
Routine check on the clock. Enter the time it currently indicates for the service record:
12:20
